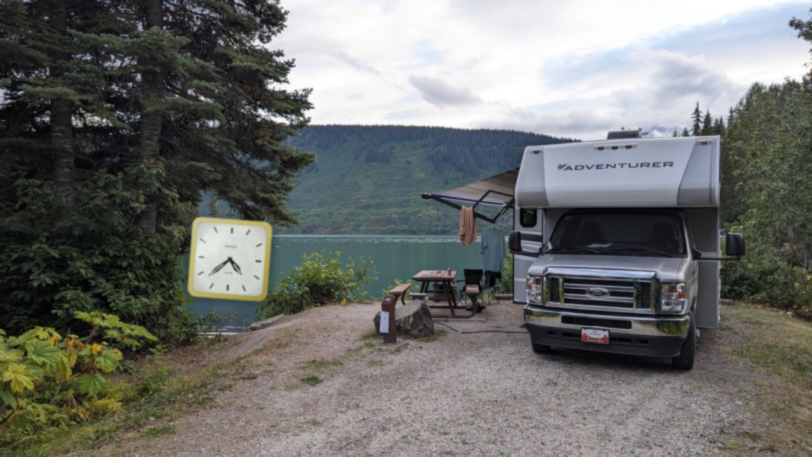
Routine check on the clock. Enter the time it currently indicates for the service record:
4:38
